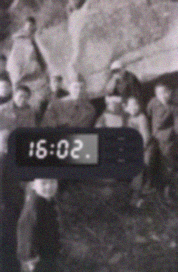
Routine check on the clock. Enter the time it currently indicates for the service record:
16:02
